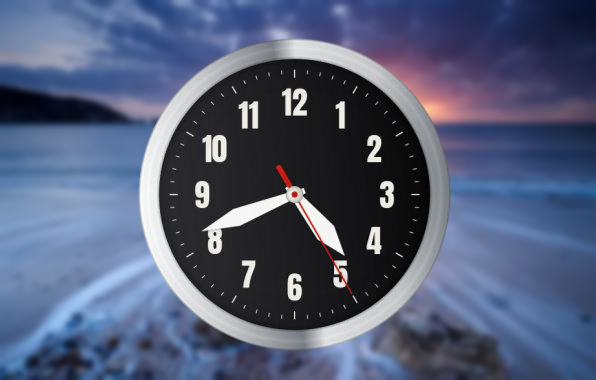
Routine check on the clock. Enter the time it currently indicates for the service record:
4:41:25
